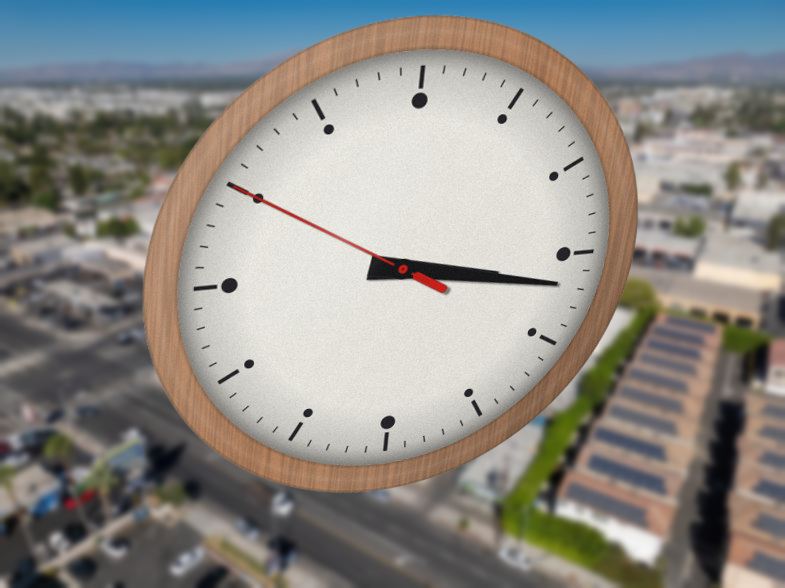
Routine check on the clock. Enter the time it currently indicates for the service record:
3:16:50
